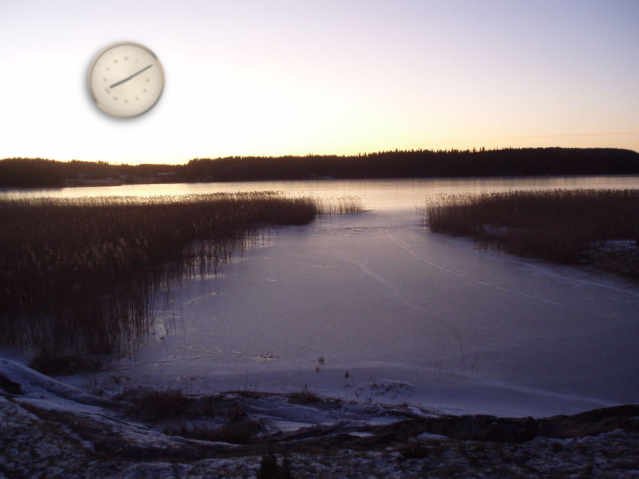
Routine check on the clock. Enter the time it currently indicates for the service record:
8:10
